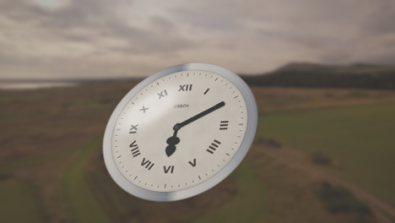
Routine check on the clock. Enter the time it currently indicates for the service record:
6:10
